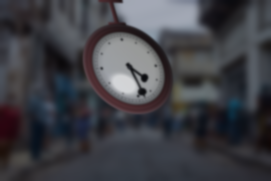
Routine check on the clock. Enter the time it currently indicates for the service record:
4:28
